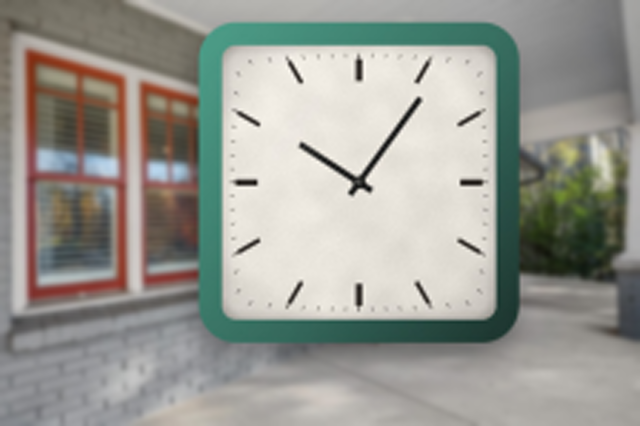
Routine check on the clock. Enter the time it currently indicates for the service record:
10:06
